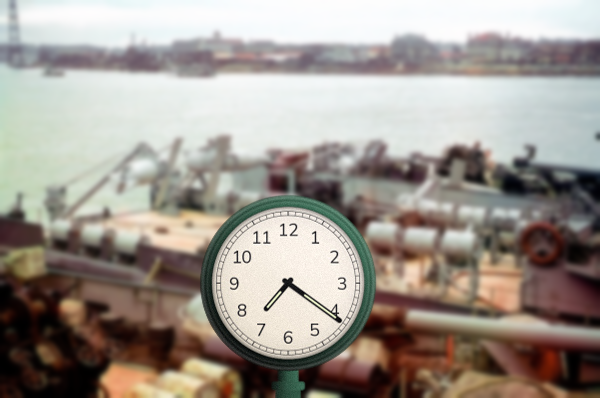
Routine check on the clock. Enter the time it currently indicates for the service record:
7:21
